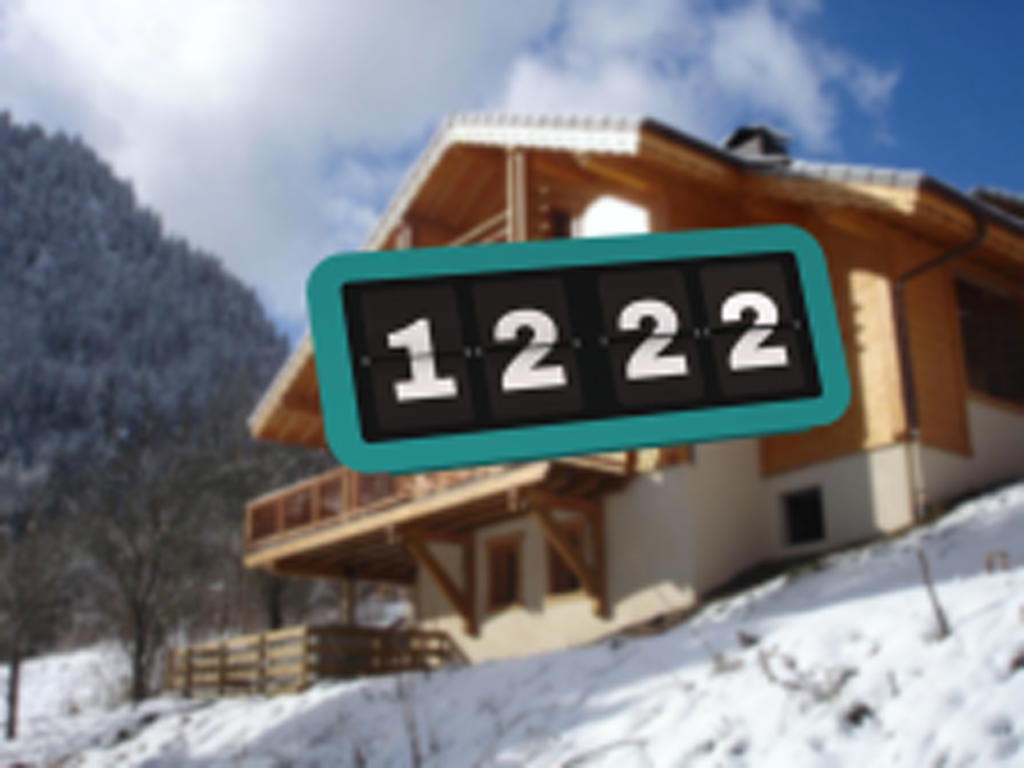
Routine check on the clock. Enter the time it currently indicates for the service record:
12:22
